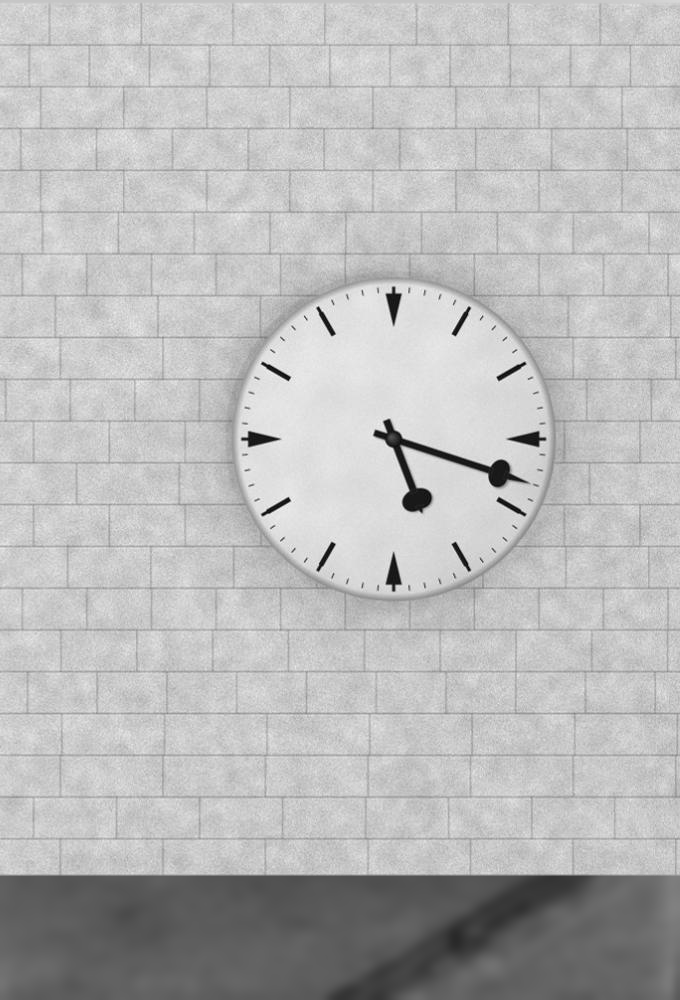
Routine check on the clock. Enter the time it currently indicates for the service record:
5:18
